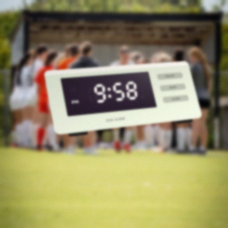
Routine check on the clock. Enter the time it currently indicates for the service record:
9:58
